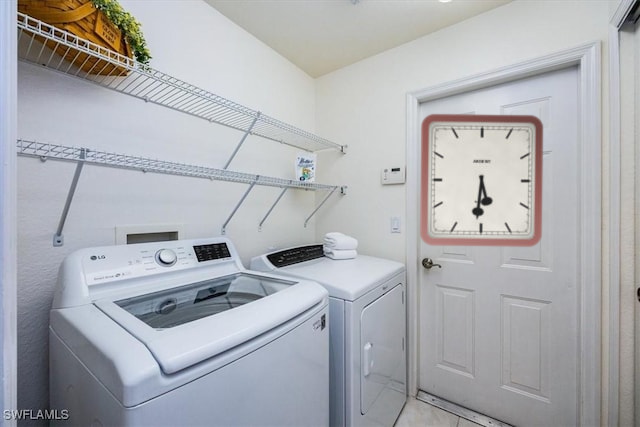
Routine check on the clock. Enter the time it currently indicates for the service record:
5:31
